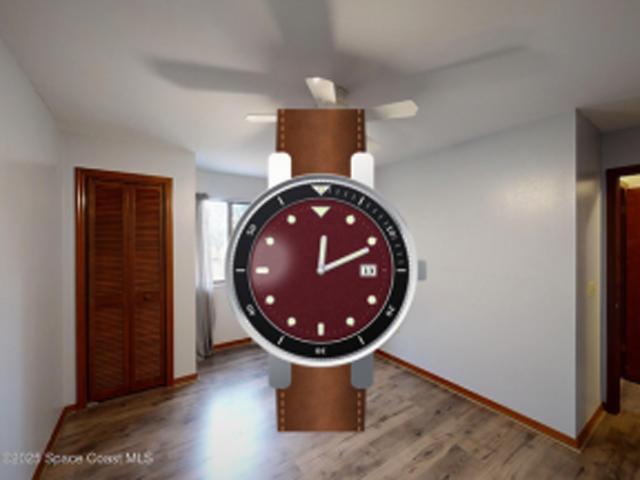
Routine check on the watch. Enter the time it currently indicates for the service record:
12:11
